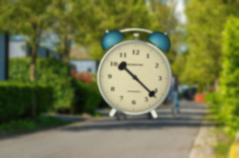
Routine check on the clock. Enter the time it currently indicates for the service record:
10:22
